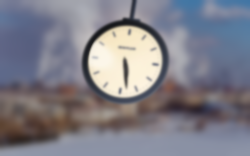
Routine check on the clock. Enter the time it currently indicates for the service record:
5:28
